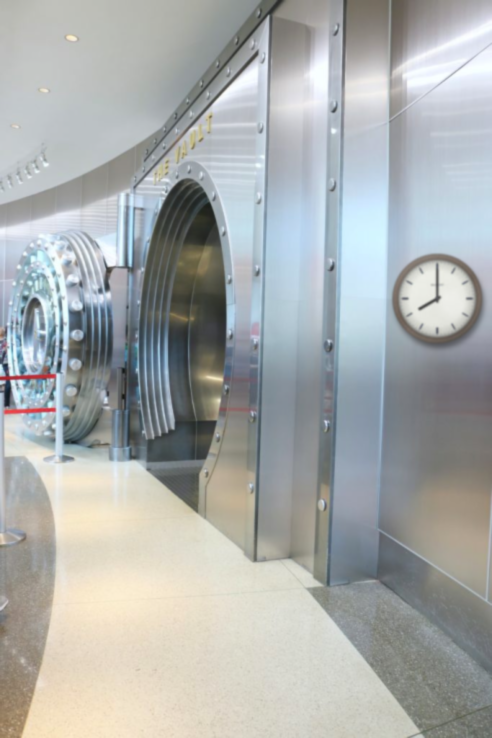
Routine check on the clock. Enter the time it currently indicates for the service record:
8:00
